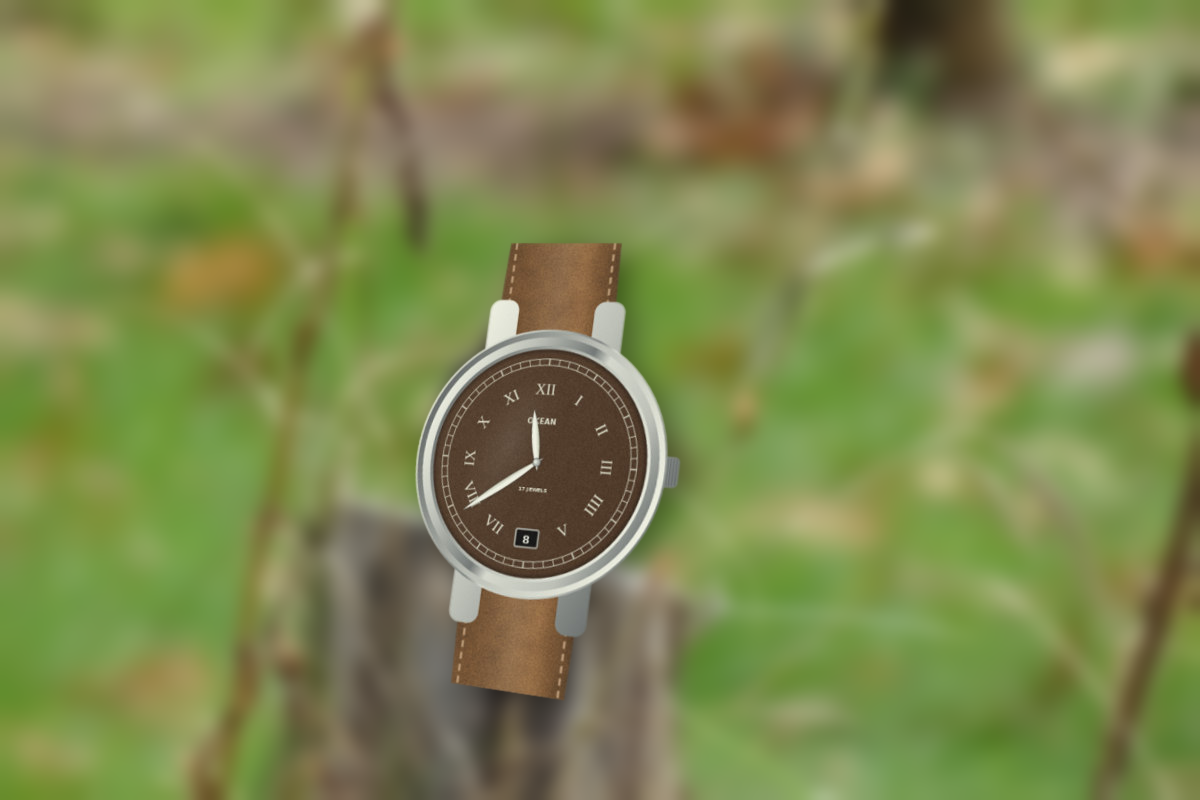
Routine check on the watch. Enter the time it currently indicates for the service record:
11:39
